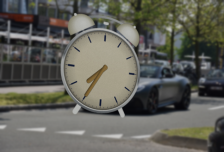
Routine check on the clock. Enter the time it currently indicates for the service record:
7:35
